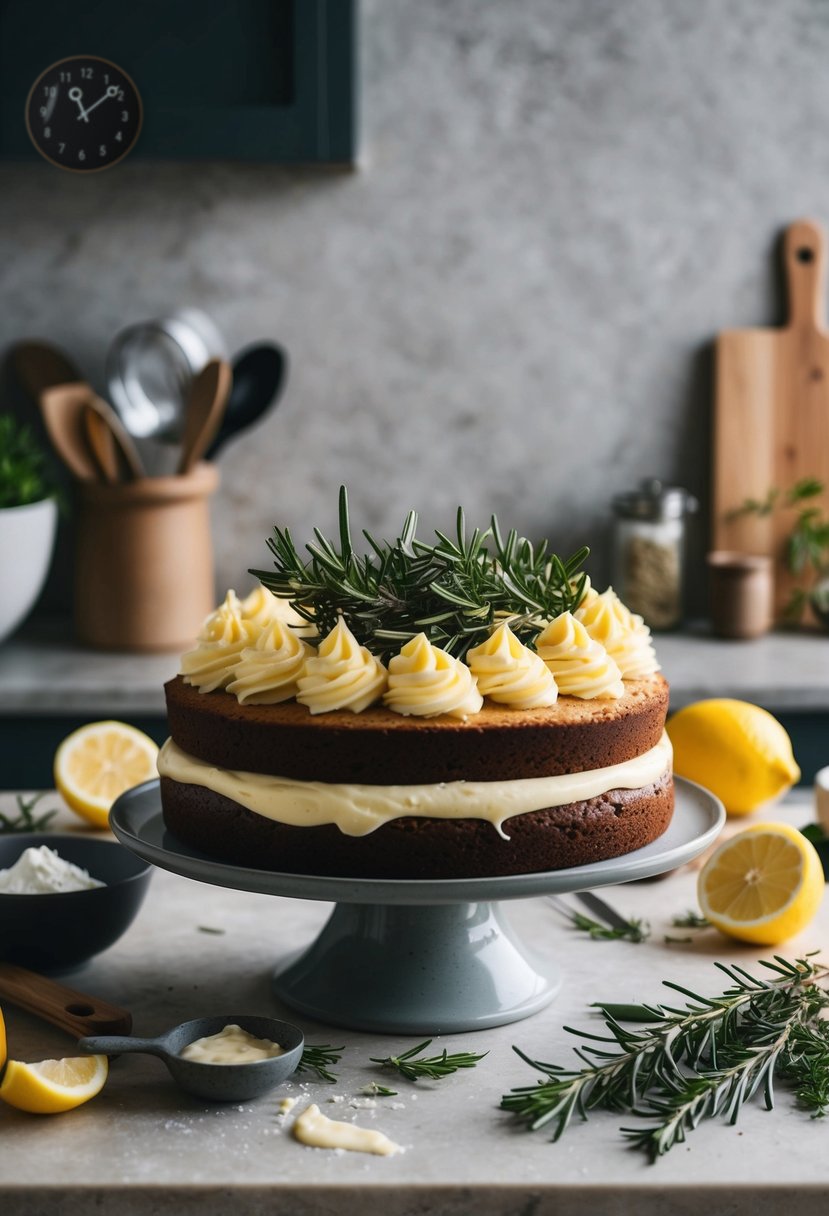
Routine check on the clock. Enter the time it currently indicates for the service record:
11:08
